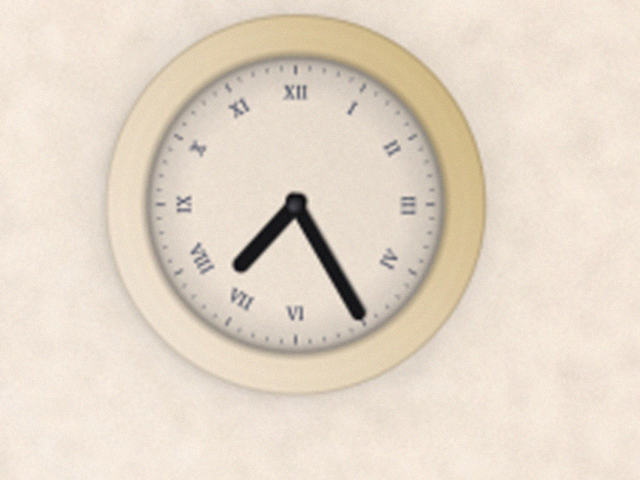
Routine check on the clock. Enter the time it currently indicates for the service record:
7:25
